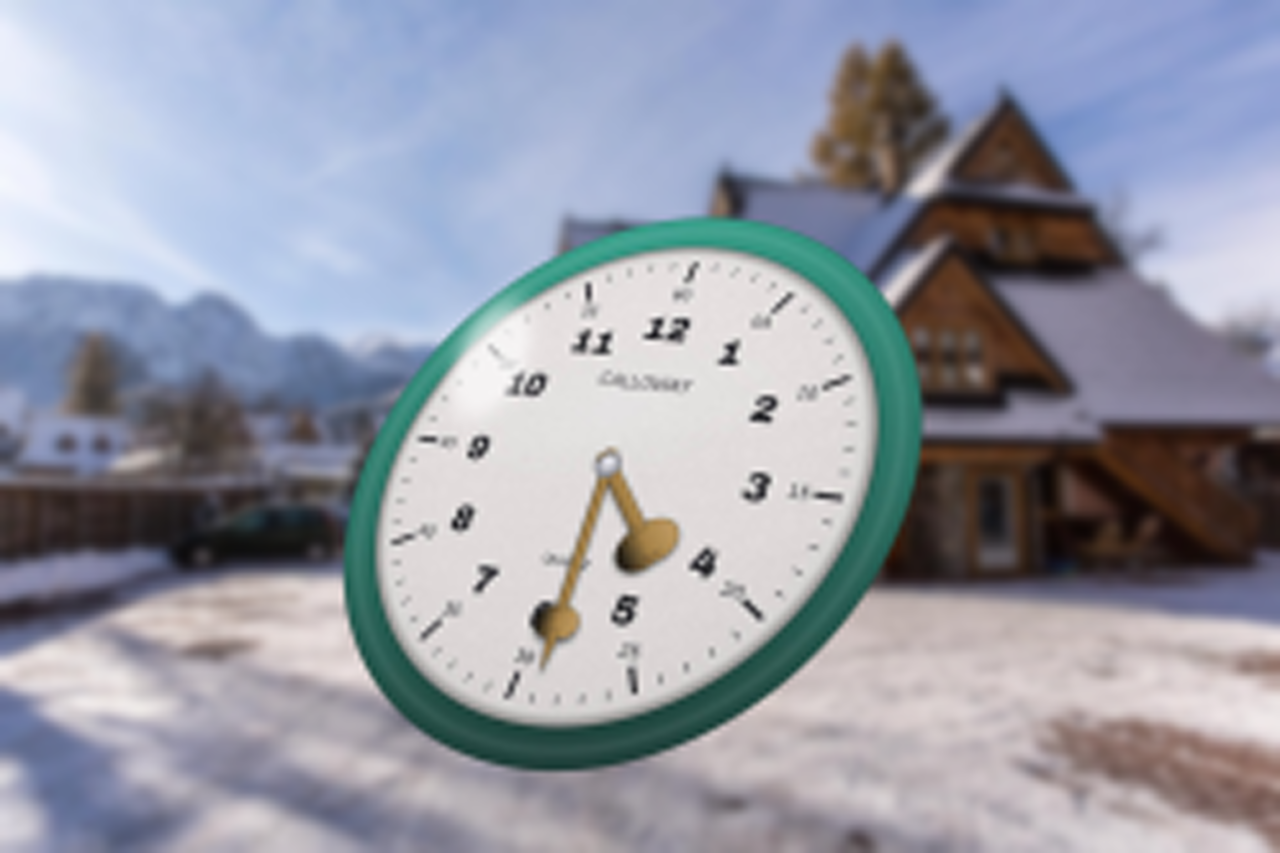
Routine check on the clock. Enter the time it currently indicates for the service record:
4:29
